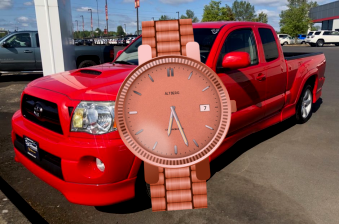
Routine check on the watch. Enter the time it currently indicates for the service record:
6:27
